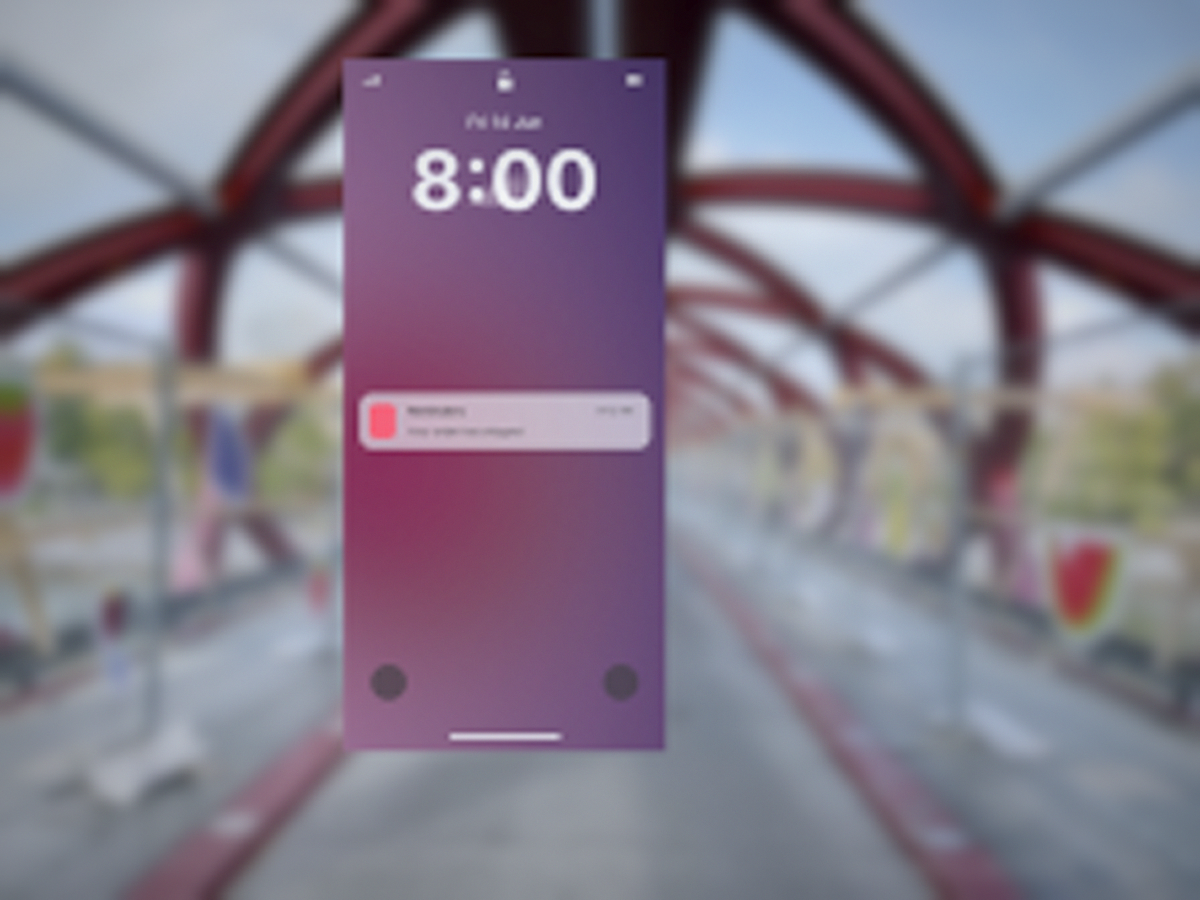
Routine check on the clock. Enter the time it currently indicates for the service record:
8:00
